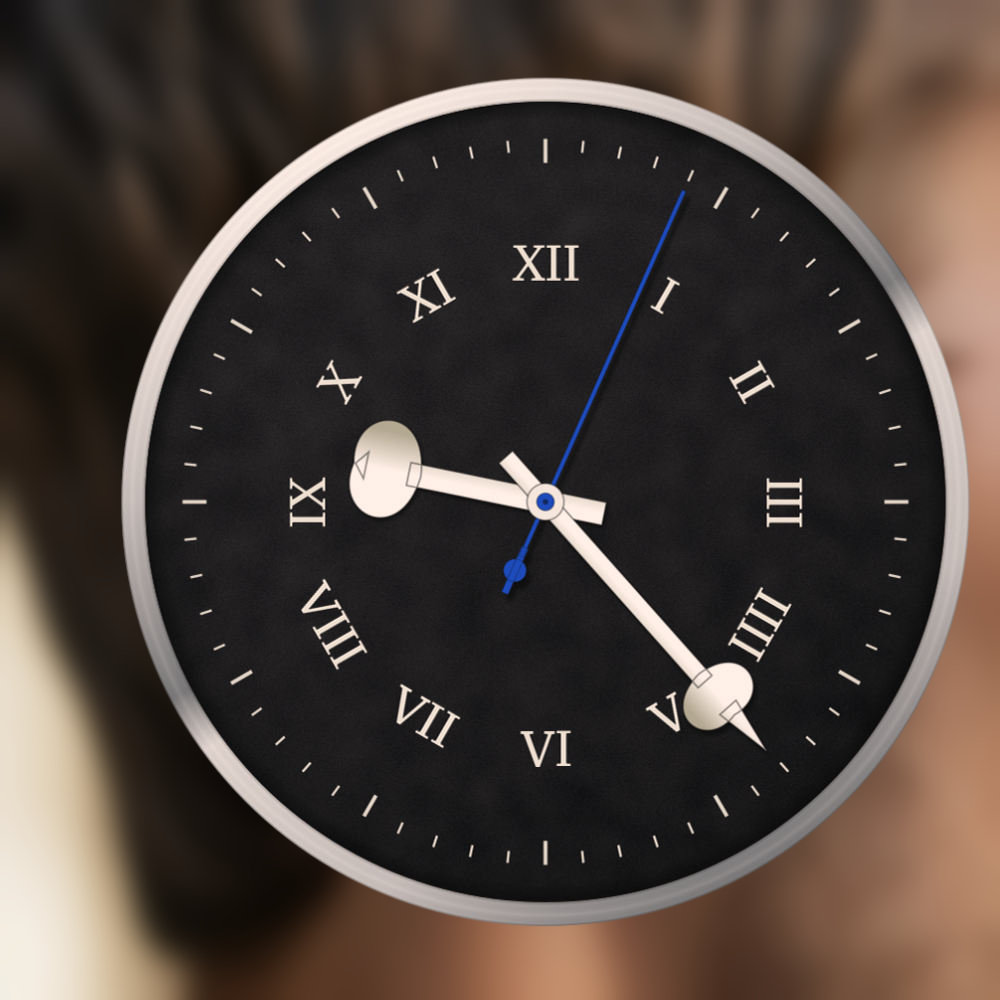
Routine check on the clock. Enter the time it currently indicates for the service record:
9:23:04
